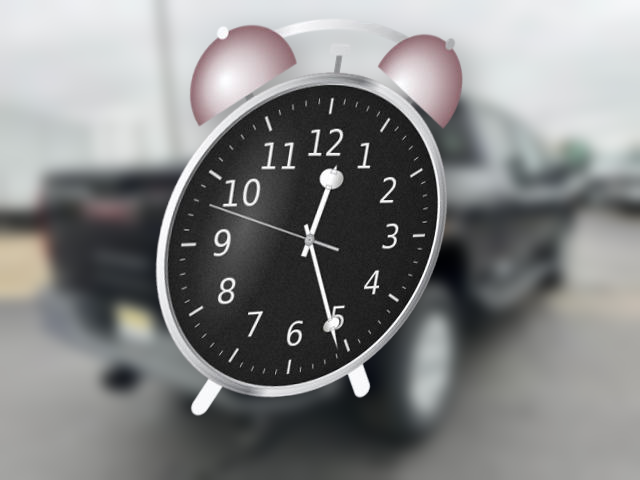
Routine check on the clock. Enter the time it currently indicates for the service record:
12:25:48
